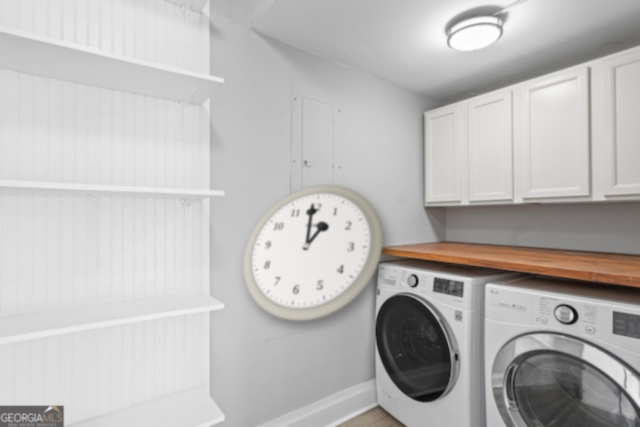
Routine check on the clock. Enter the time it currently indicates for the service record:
12:59
